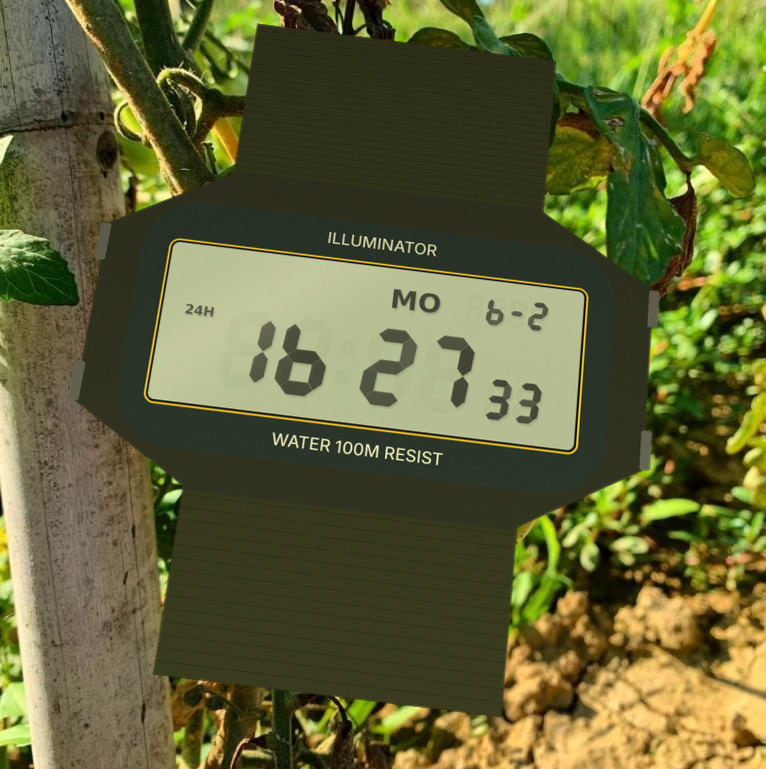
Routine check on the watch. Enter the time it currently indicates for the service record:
16:27:33
